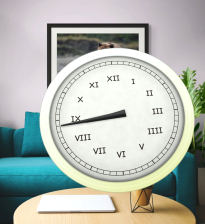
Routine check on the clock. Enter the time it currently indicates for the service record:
8:44
